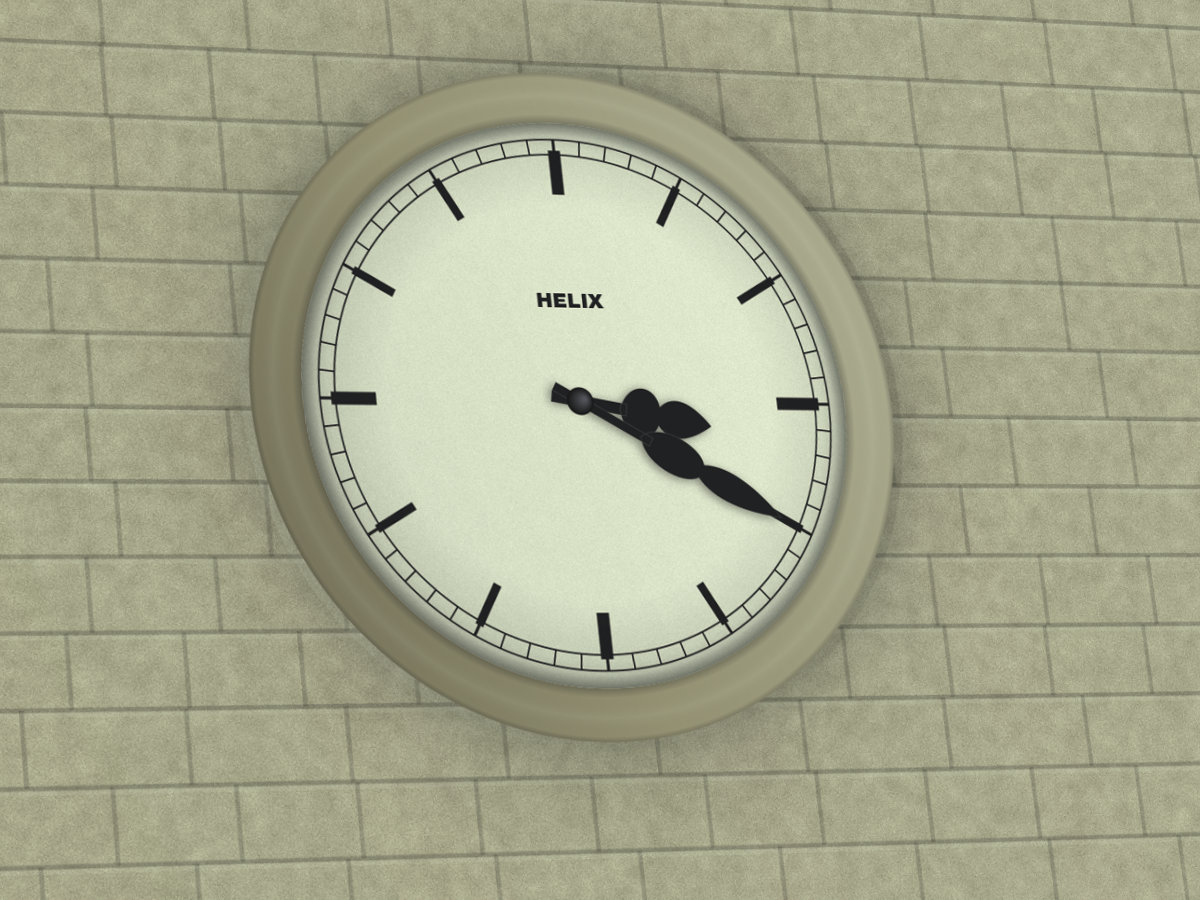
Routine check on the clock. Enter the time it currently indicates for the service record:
3:20
